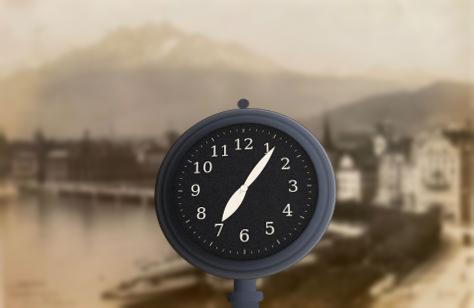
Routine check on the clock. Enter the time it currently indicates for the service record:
7:06
